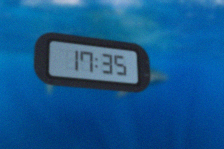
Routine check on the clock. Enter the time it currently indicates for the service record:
17:35
